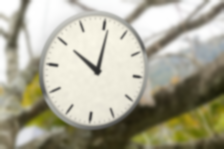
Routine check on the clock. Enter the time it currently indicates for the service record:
10:01
